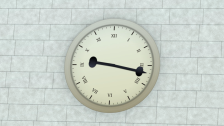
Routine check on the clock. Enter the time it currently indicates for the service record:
9:17
